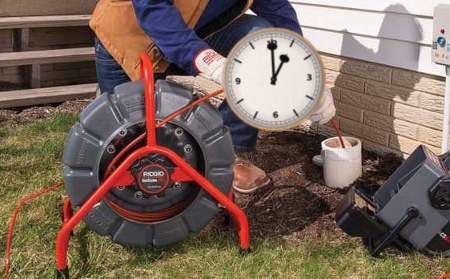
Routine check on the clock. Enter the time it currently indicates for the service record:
1:00
